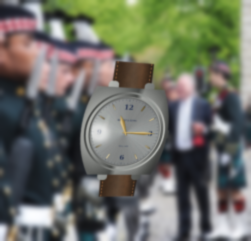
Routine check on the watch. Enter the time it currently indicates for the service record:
11:15
